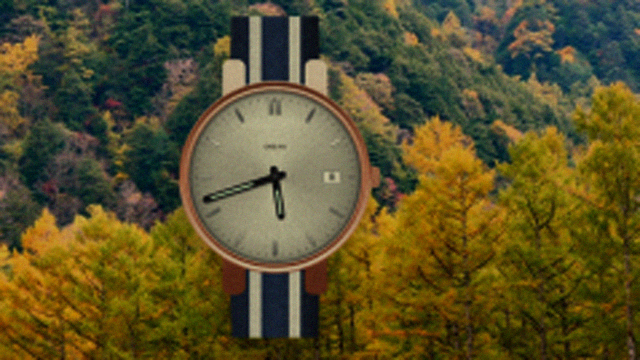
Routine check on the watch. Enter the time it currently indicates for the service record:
5:42
